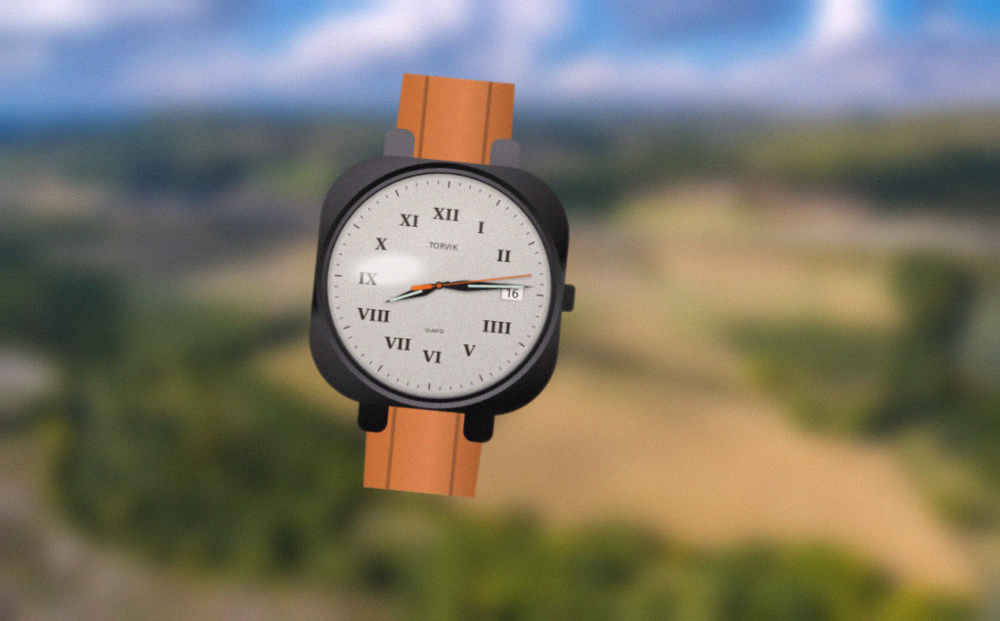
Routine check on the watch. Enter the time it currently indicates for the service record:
8:14:13
